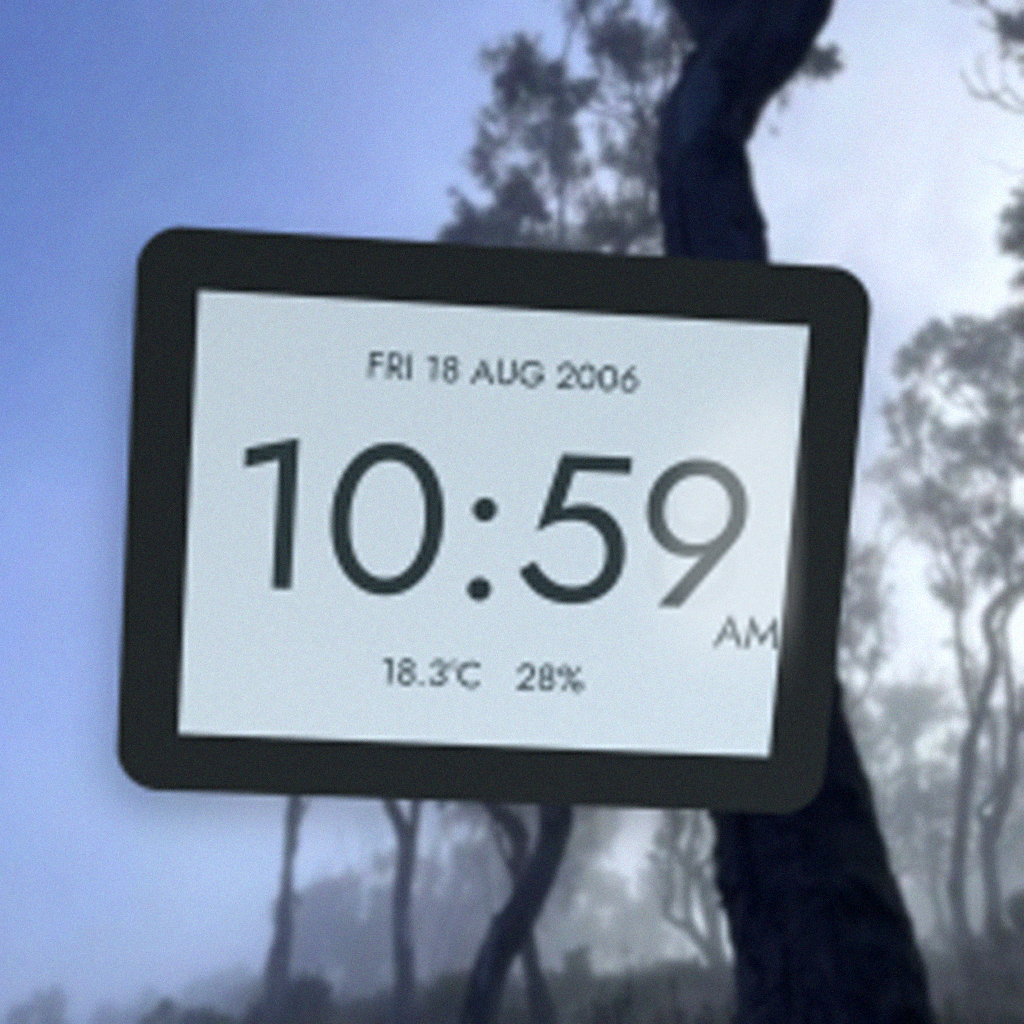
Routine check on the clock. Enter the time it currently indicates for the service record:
10:59
